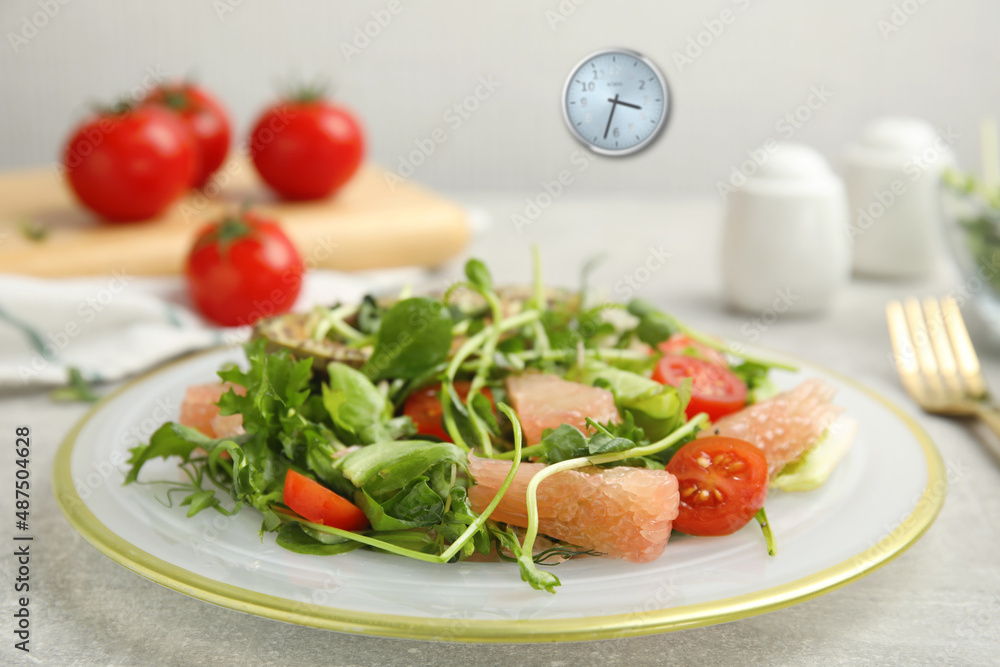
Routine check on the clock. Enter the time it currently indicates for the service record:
3:33
